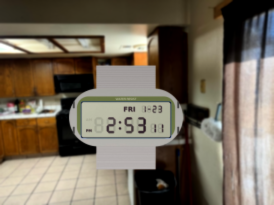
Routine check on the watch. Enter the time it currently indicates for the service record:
2:53:11
